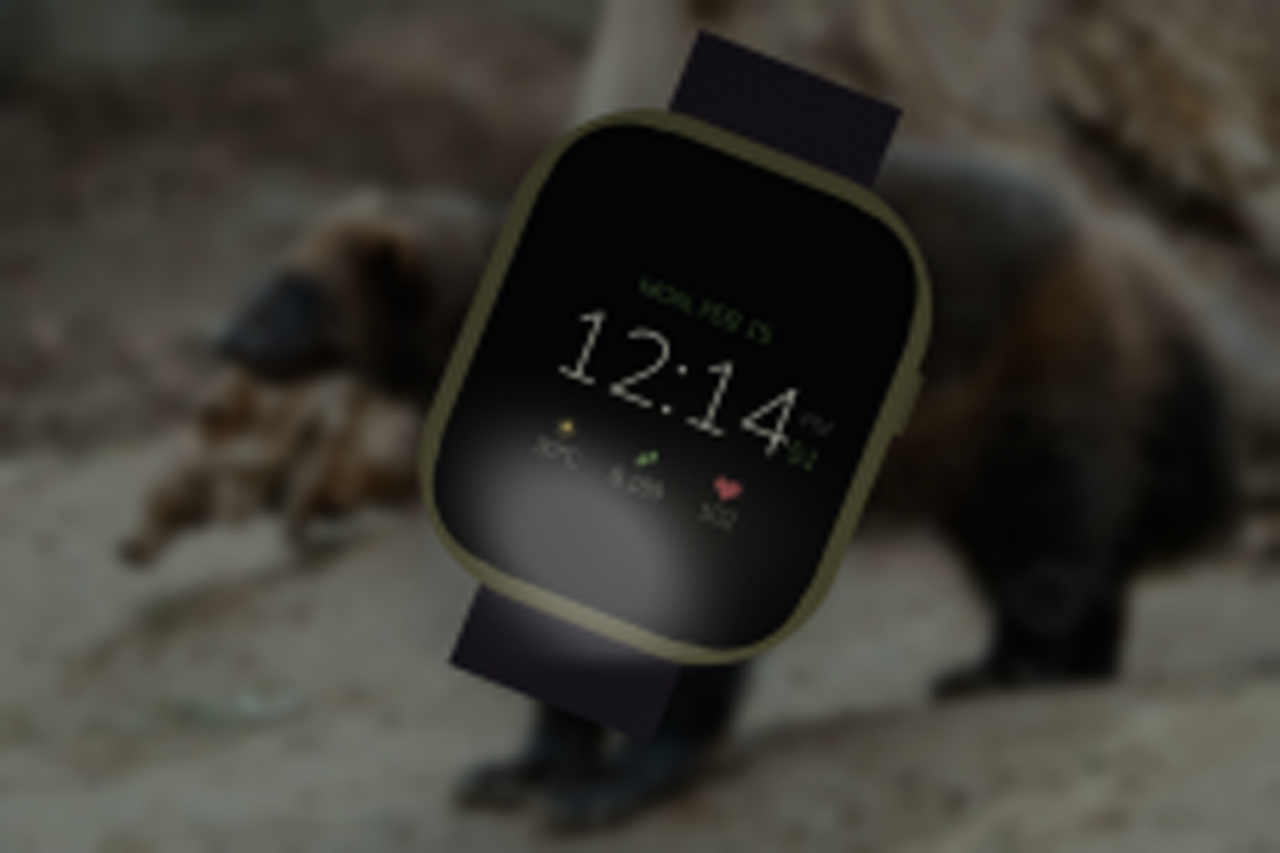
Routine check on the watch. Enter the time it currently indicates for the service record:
12:14
